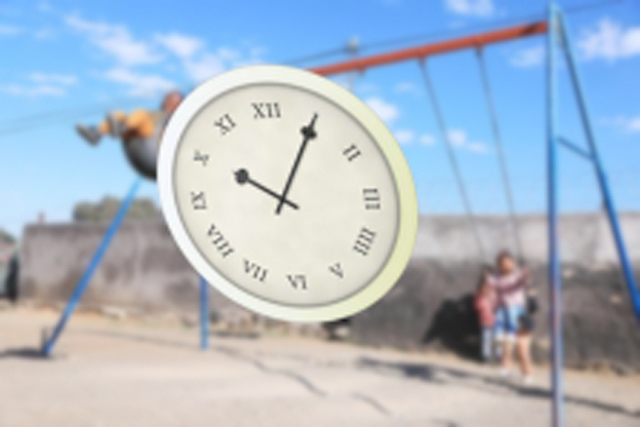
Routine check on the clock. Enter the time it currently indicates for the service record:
10:05
